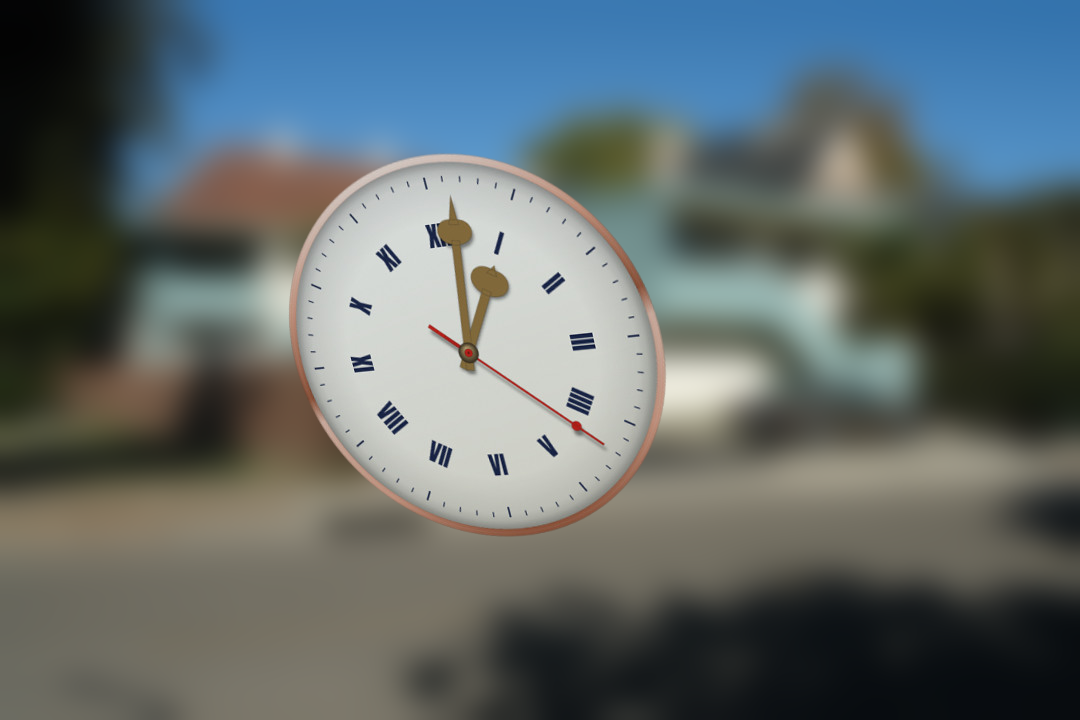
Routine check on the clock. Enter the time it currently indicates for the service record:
1:01:22
